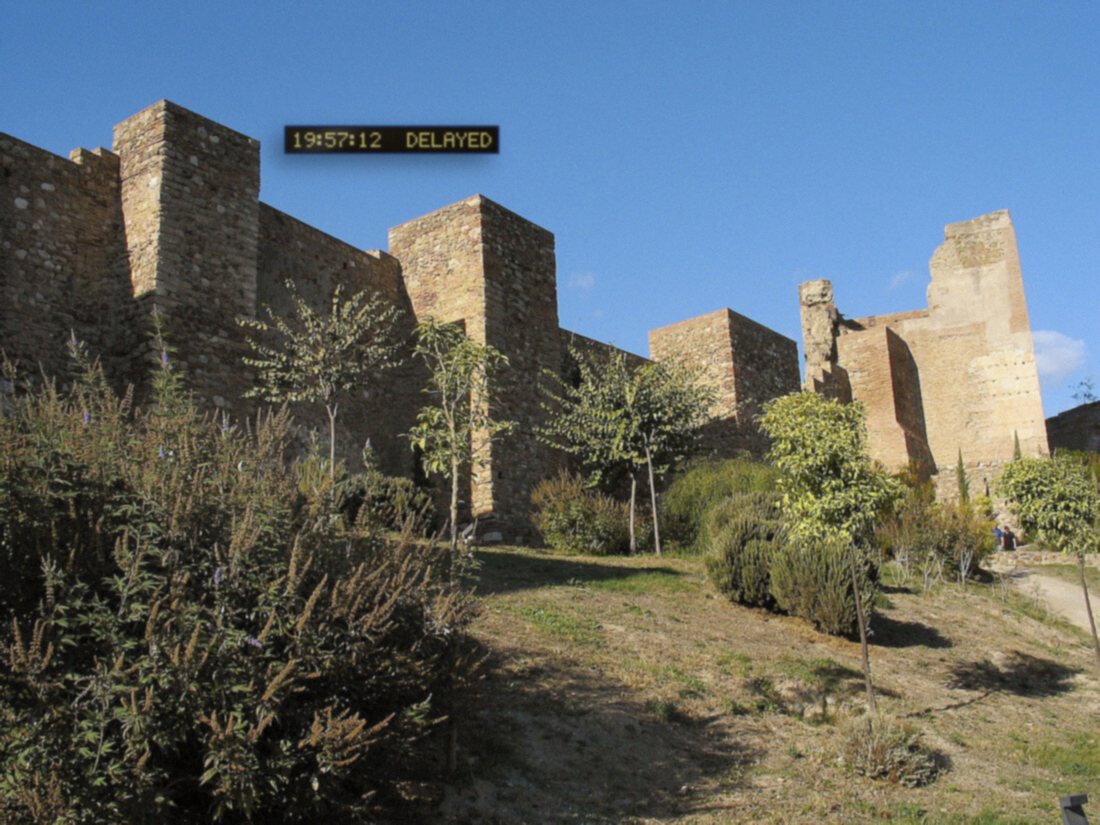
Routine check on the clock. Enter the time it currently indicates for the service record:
19:57:12
